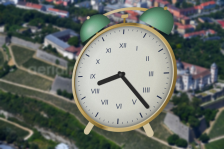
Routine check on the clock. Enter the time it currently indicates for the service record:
8:23
